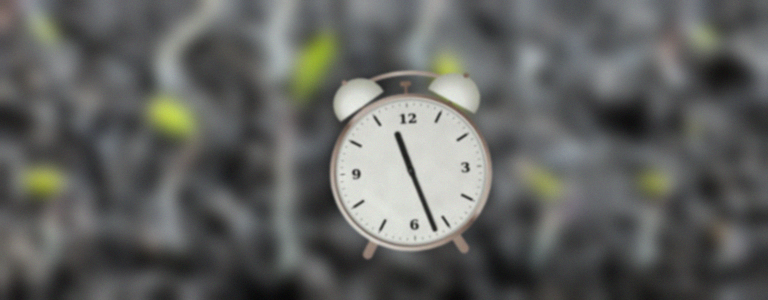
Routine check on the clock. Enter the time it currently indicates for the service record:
11:27
